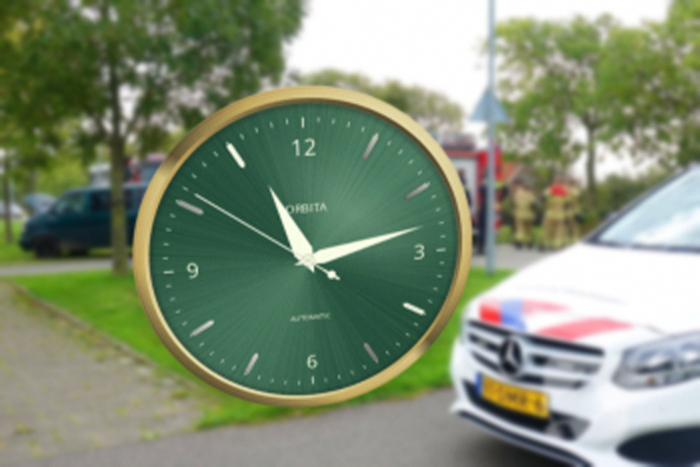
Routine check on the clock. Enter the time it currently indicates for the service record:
11:12:51
